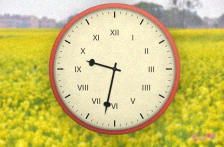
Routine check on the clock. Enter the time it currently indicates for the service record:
9:32
